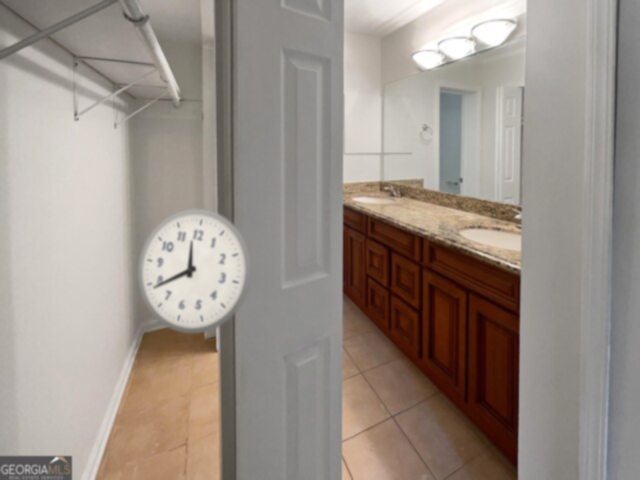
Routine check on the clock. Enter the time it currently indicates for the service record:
11:39
